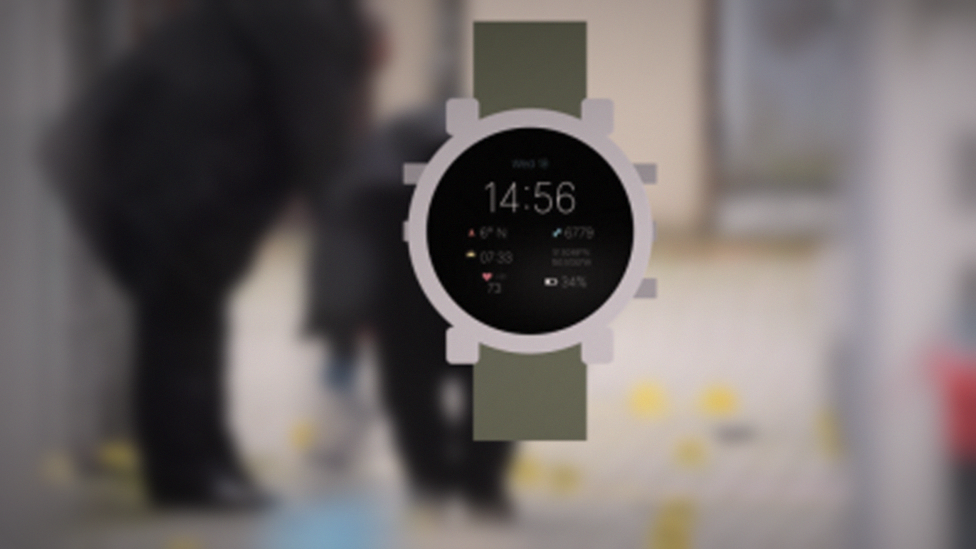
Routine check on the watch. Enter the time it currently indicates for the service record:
14:56
